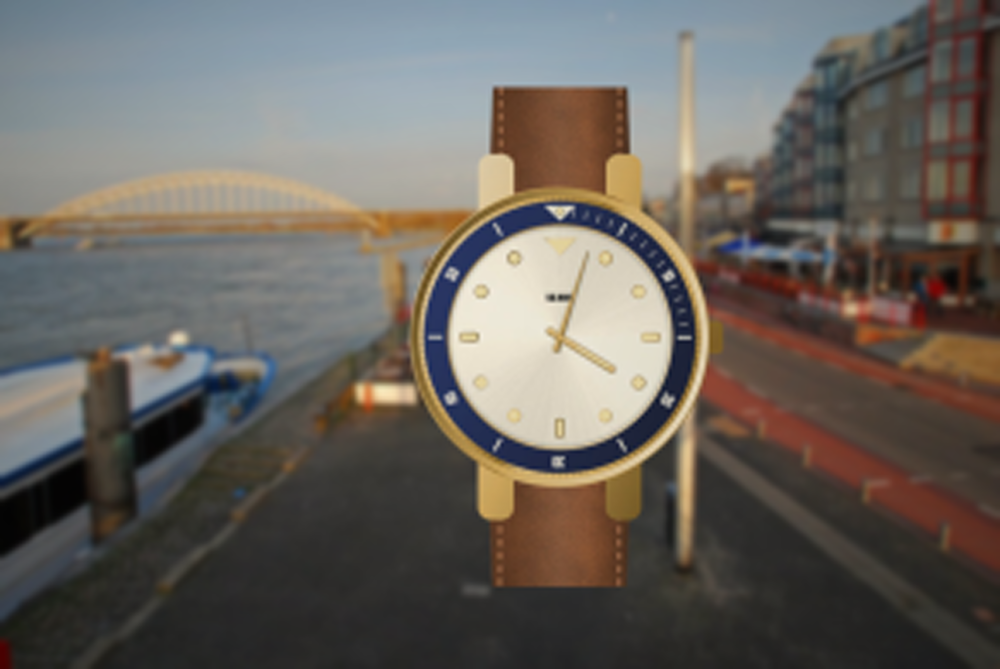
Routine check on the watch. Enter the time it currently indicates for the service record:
4:03
